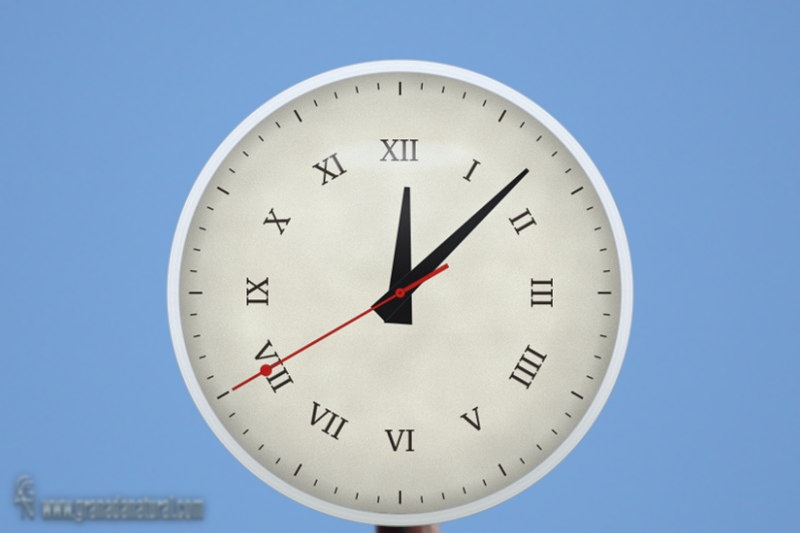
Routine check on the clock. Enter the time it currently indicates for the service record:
12:07:40
